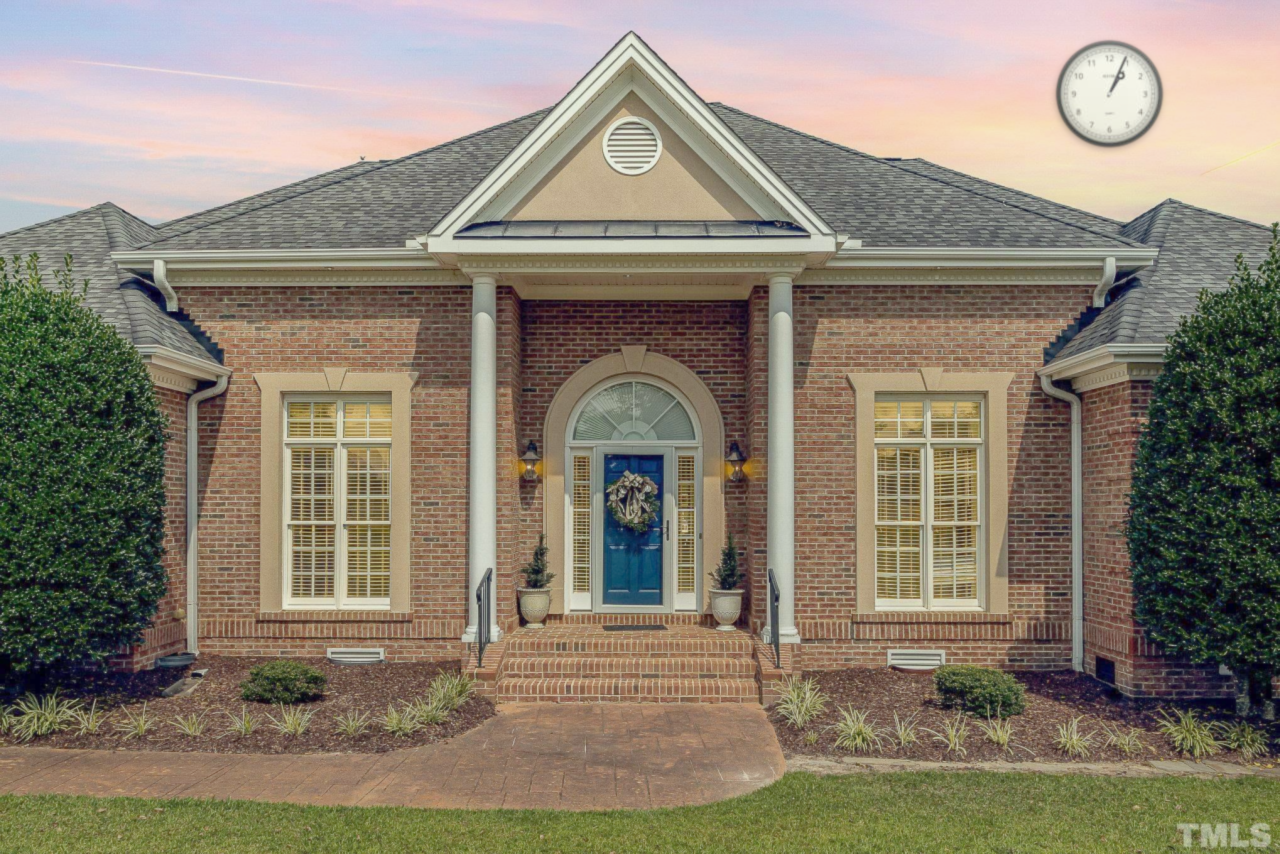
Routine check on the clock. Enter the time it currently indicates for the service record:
1:04
